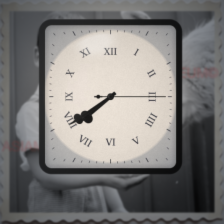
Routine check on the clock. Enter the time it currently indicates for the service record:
7:39:15
